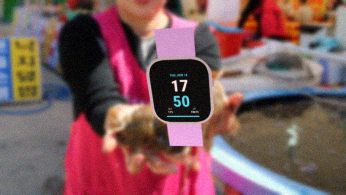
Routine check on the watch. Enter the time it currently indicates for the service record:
17:50
